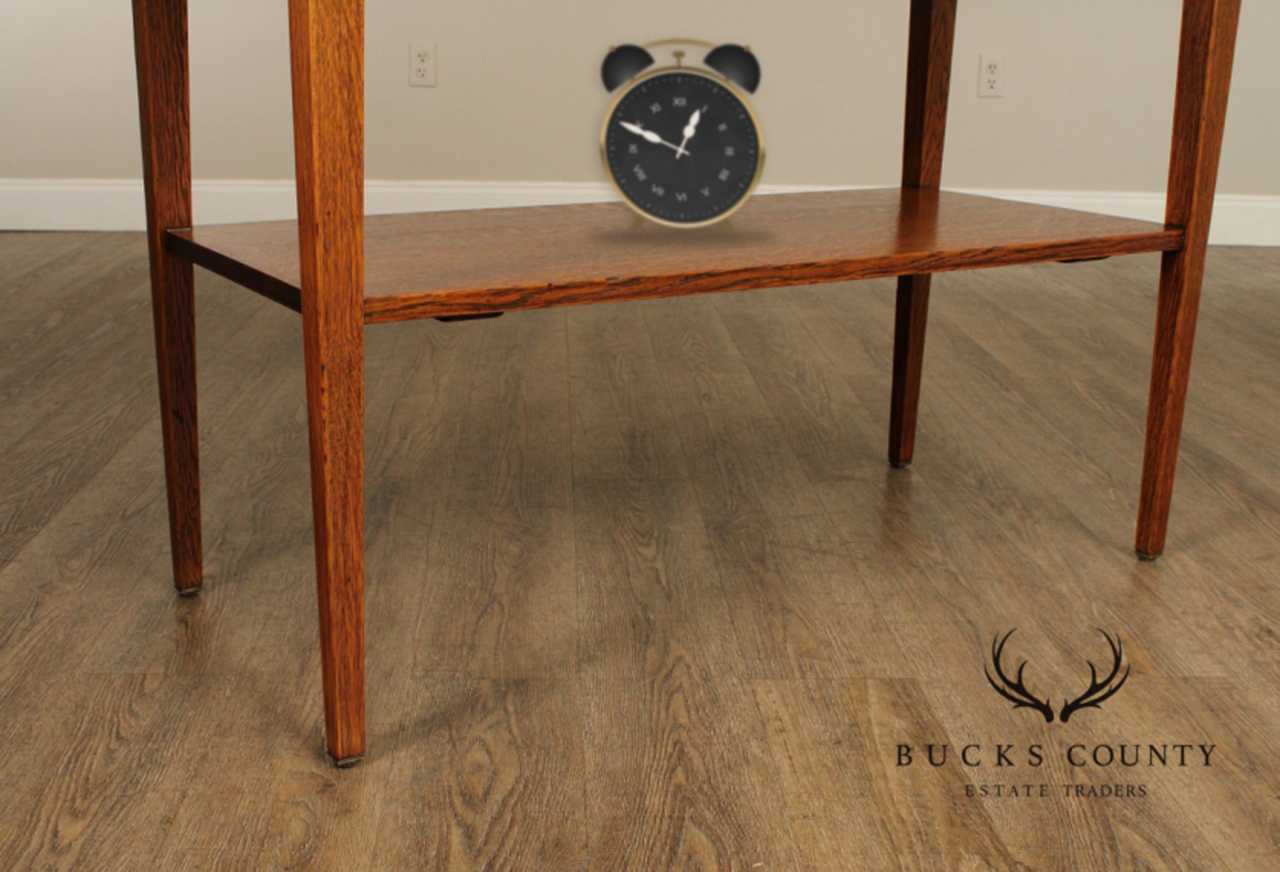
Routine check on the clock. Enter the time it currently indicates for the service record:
12:49
